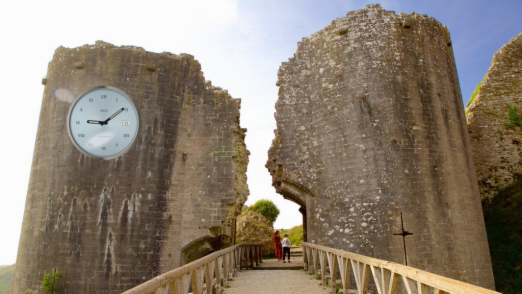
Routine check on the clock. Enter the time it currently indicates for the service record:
9:09
